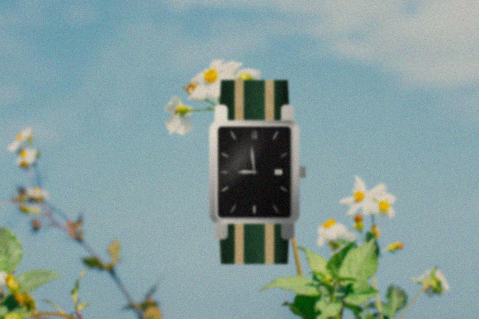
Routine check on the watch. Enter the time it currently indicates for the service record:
8:59
